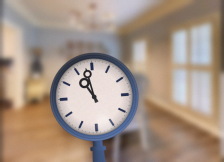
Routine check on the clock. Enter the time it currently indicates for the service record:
10:58
